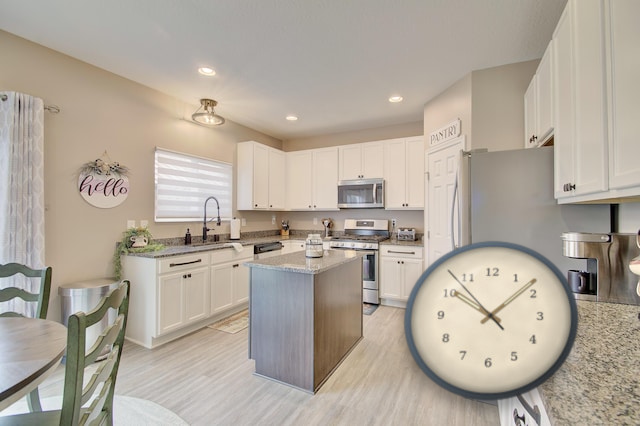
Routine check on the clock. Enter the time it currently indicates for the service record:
10:07:53
